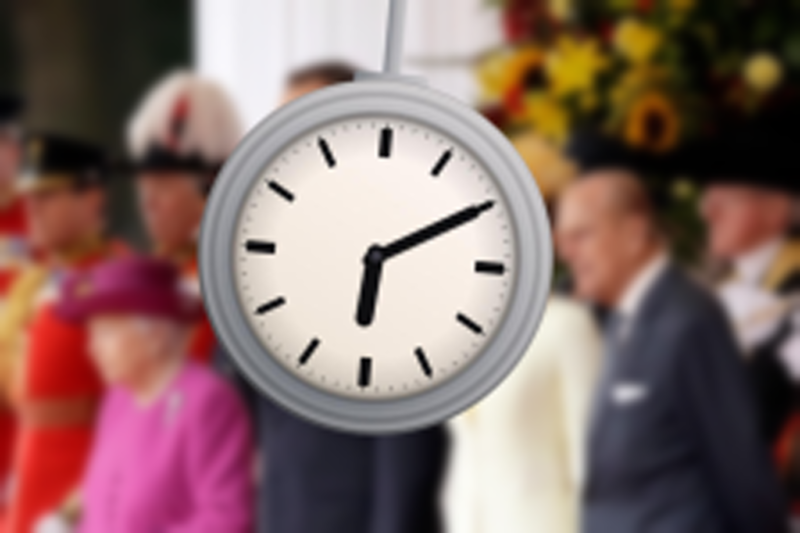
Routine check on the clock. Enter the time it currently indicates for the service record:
6:10
